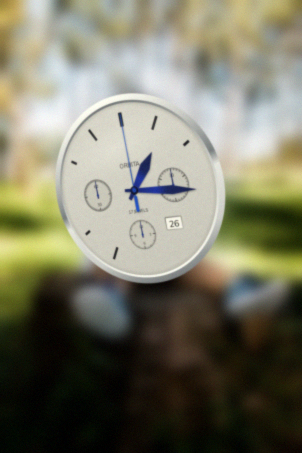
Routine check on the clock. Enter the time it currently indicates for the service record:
1:16
